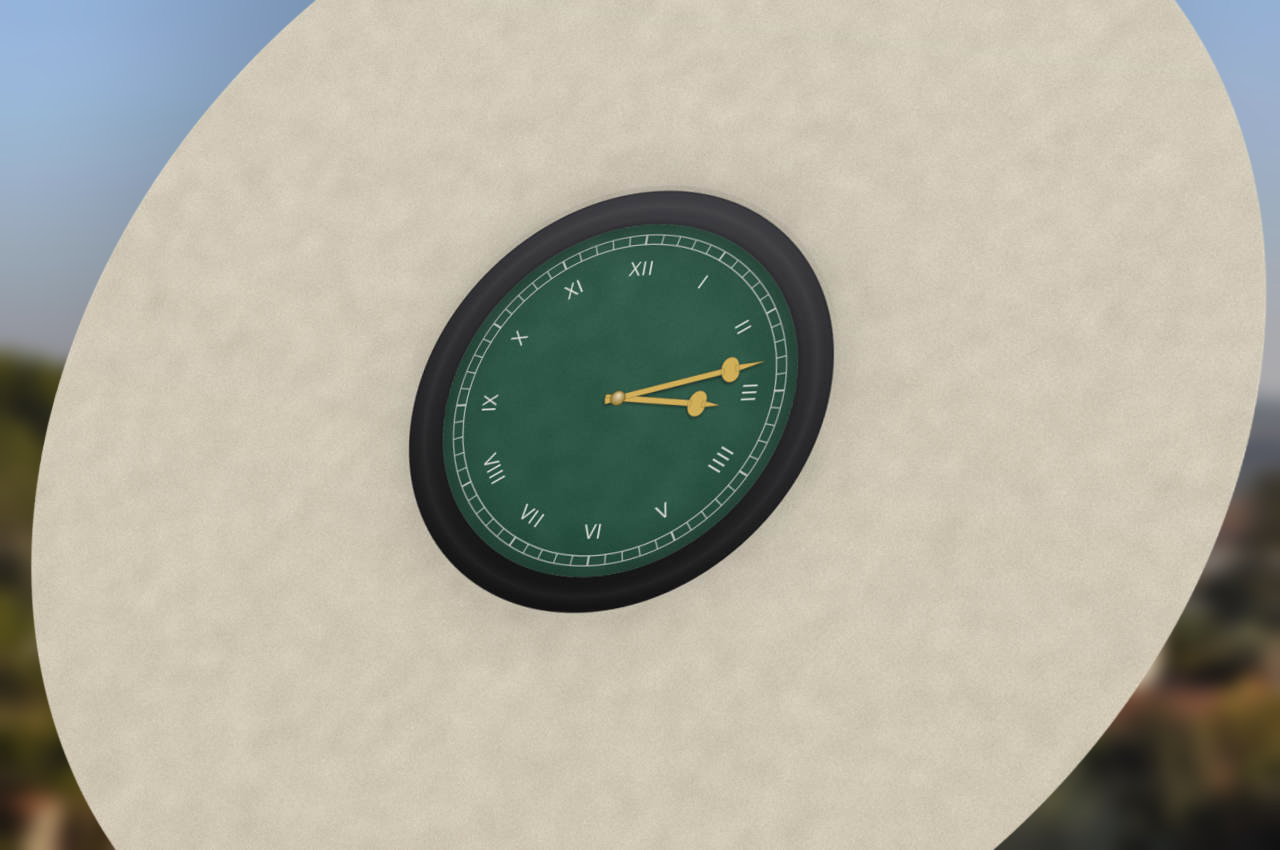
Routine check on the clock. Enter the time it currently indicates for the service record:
3:13
